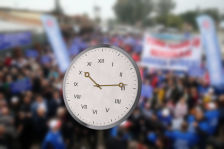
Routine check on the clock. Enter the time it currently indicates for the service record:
10:14
